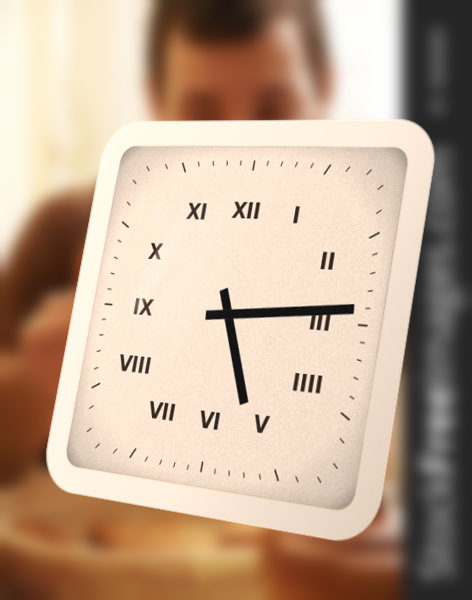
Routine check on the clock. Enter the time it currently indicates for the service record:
5:14
